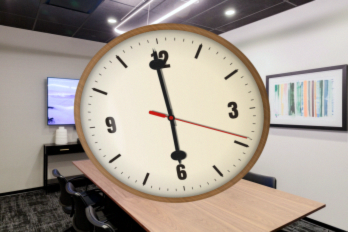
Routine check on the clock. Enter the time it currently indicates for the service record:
5:59:19
